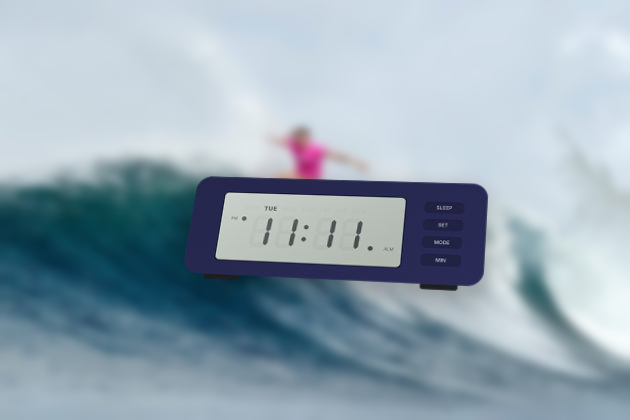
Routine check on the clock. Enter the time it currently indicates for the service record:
11:11
